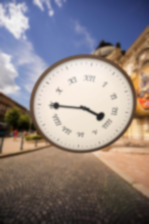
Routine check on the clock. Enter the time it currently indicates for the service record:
3:45
